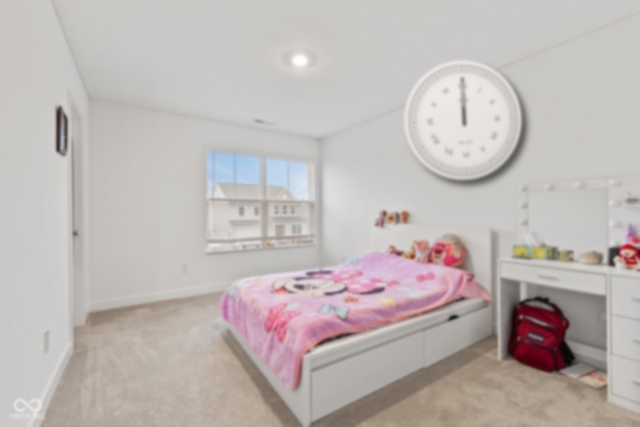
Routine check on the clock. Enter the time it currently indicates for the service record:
12:00
